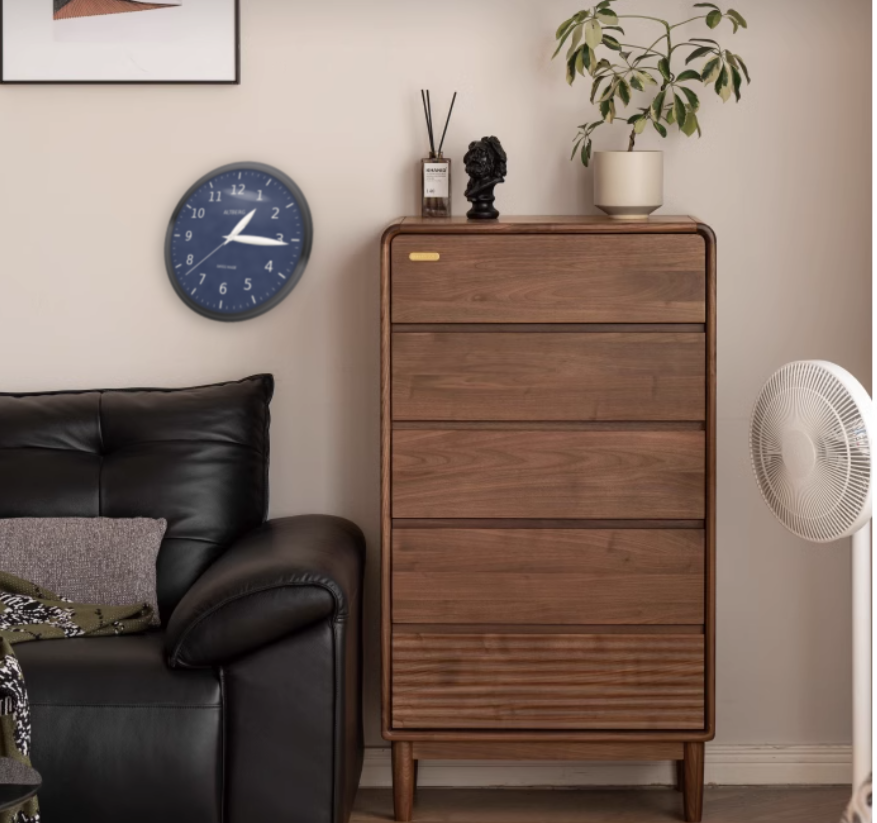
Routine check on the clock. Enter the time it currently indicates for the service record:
1:15:38
